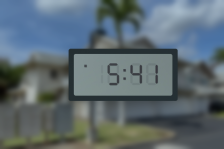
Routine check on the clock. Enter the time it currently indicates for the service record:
5:41
